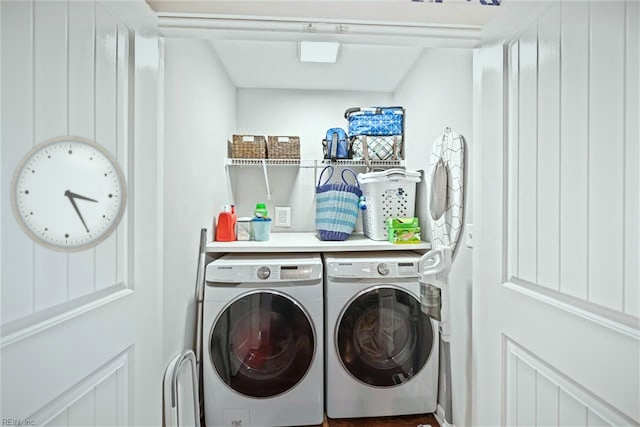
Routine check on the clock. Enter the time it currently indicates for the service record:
3:25
